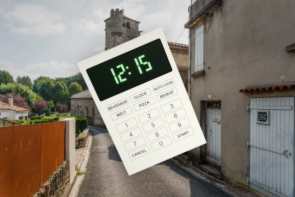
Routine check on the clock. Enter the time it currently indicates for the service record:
12:15
